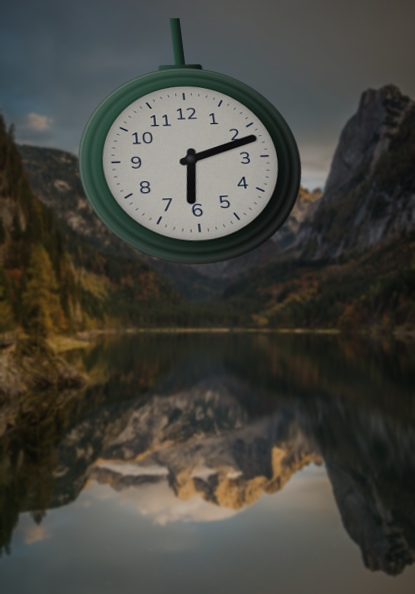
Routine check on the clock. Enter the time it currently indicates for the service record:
6:12
